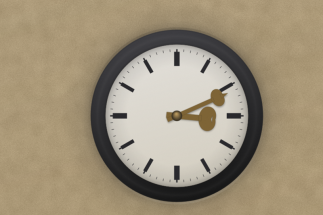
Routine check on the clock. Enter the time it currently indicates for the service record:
3:11
